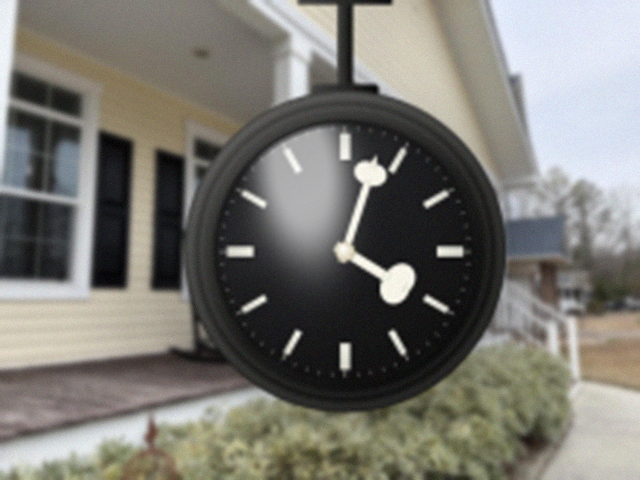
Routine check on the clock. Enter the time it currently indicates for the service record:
4:03
